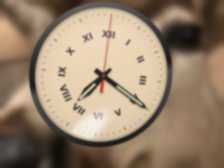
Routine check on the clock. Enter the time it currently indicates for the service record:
7:20:00
